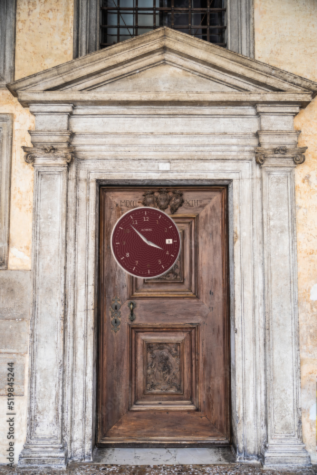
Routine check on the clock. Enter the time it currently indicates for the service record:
3:53
